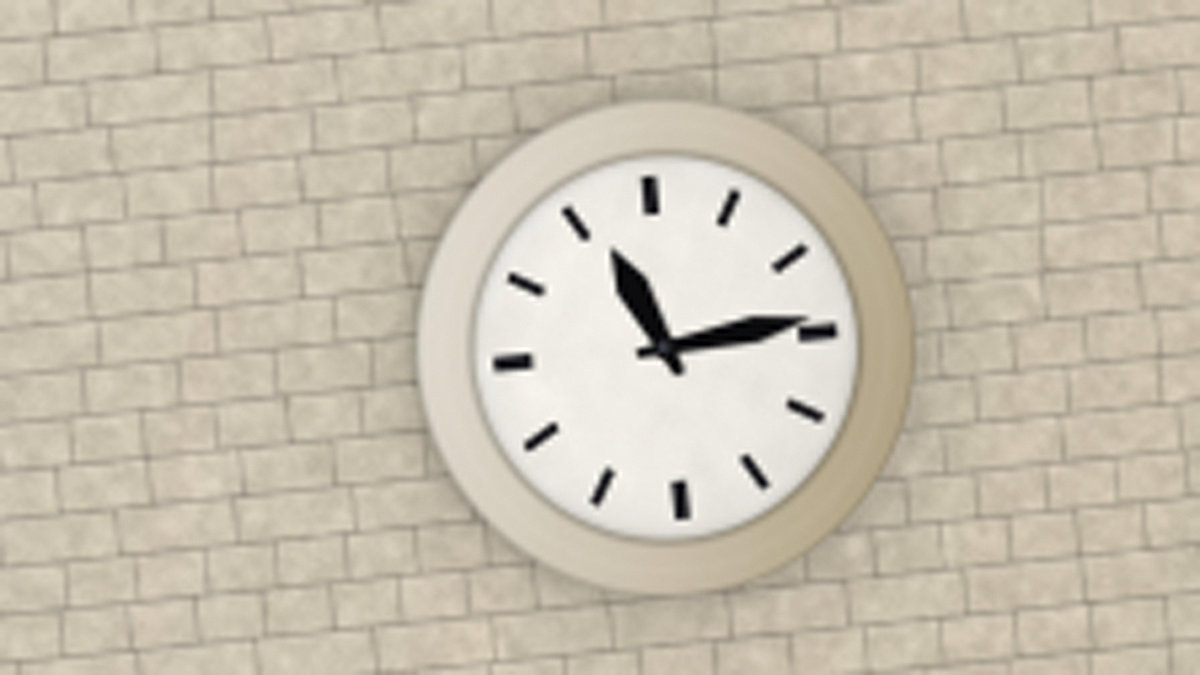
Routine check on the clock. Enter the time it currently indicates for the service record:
11:14
